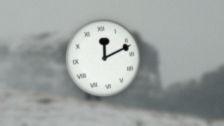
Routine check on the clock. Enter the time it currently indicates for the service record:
12:12
